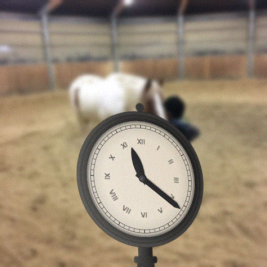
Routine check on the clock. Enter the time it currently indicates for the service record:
11:21
